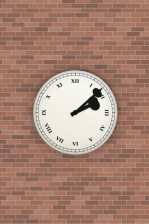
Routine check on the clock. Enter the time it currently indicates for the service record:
2:08
